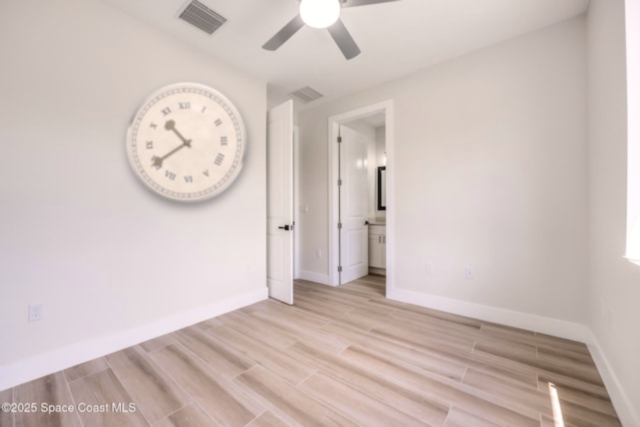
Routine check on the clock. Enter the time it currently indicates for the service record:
10:40
